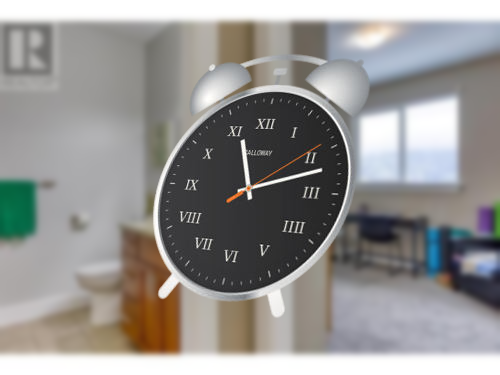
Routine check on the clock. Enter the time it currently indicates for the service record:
11:12:09
